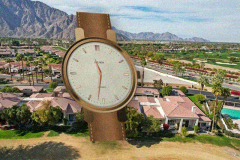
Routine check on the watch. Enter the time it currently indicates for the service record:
11:32
